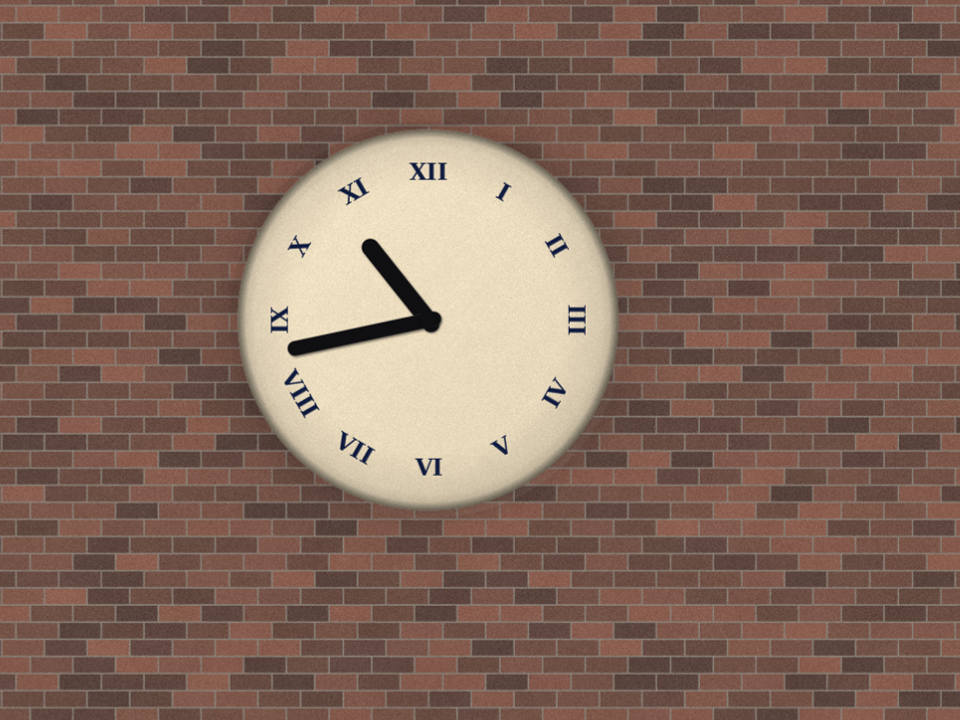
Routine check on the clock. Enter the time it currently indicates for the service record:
10:43
